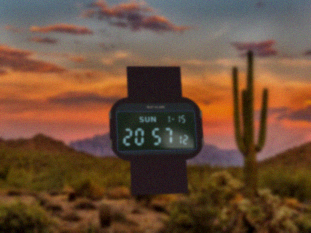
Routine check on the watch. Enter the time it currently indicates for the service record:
20:57:12
